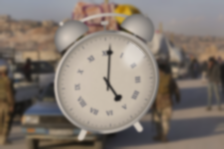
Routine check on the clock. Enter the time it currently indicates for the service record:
5:01
